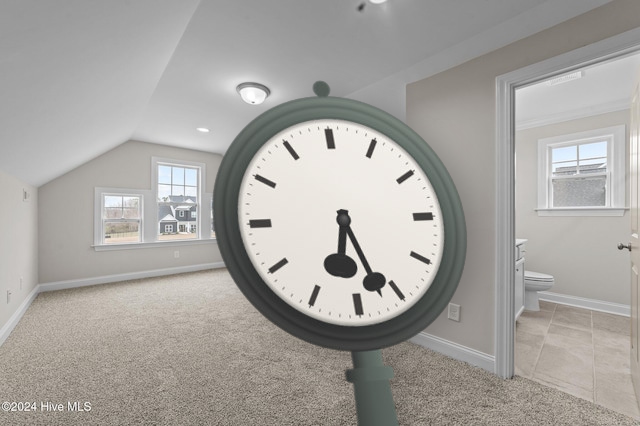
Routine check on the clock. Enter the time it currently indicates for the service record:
6:27
